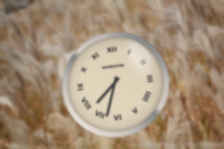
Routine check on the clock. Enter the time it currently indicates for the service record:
7:33
